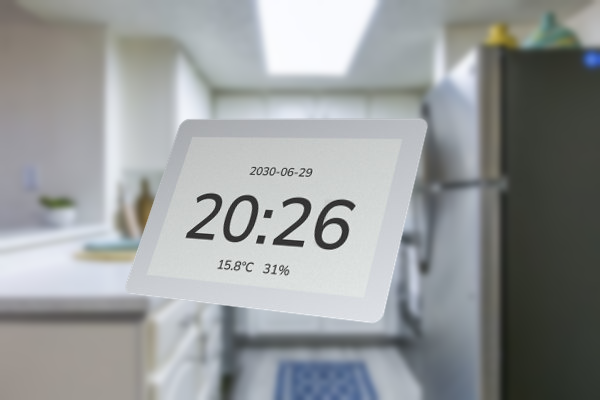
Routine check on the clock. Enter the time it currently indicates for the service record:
20:26
